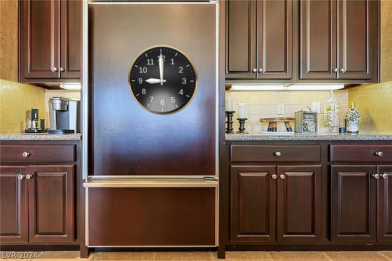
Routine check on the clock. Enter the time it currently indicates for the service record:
9:00
